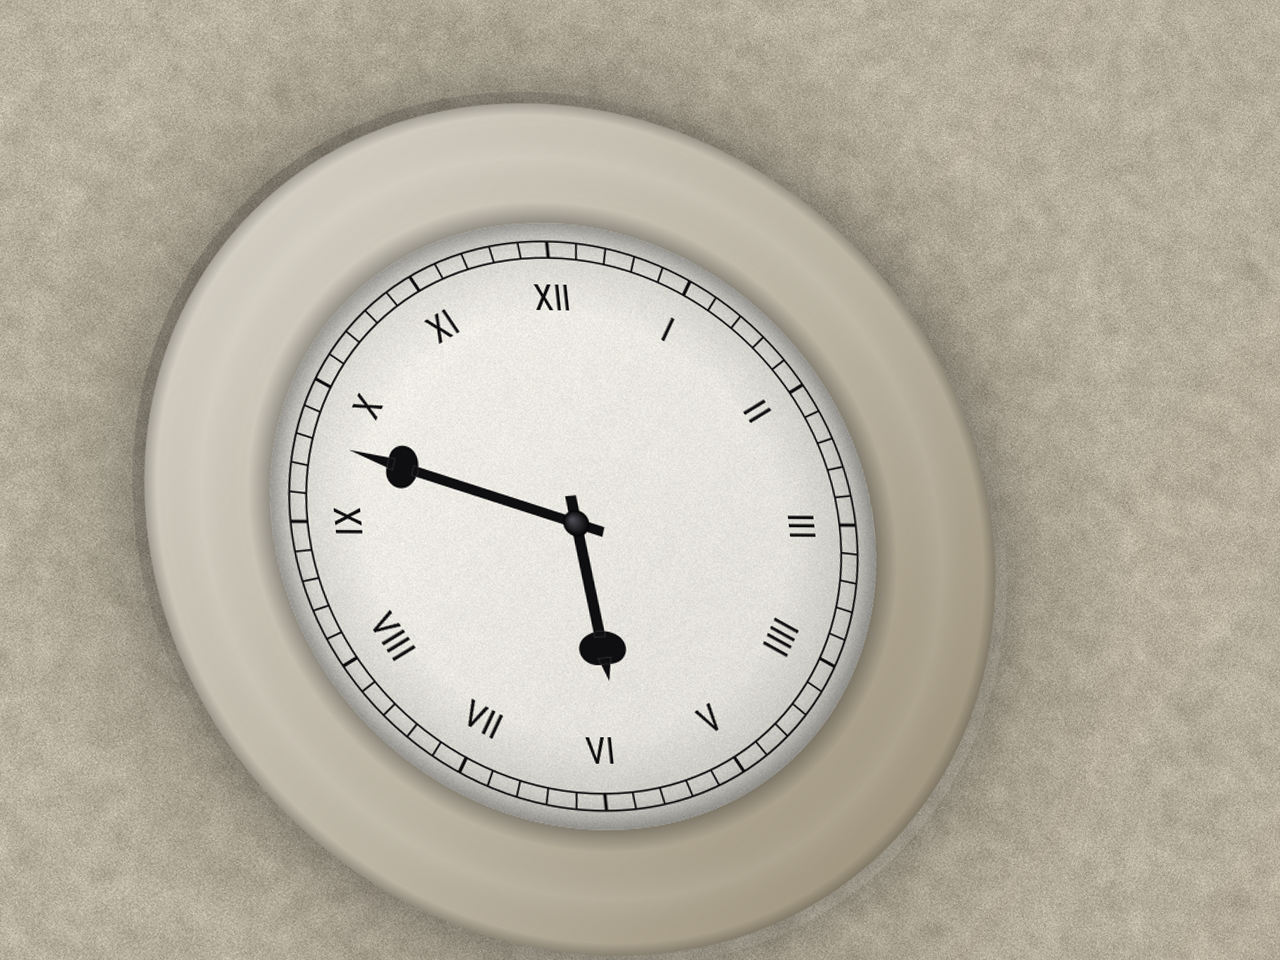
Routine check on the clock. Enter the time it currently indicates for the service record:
5:48
